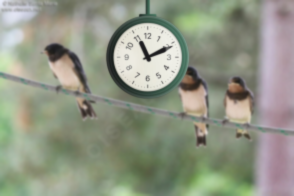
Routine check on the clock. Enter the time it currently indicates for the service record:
11:11
